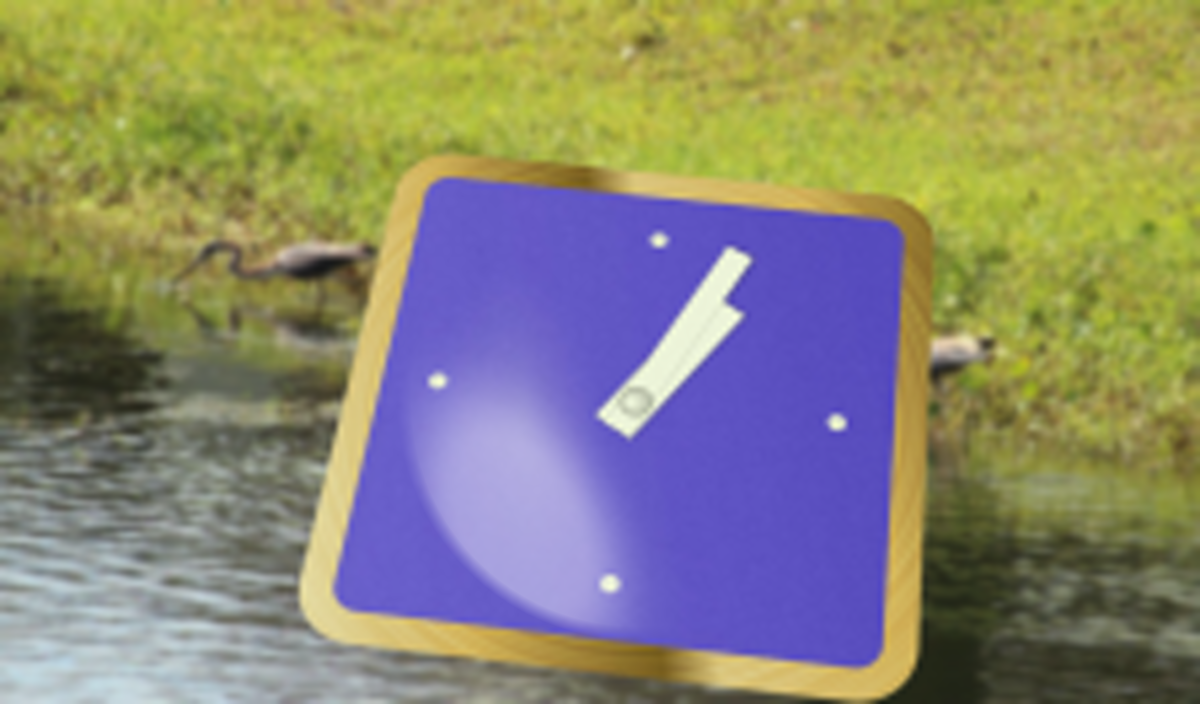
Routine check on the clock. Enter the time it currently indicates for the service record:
1:04
